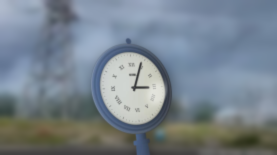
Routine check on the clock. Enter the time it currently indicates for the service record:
3:04
